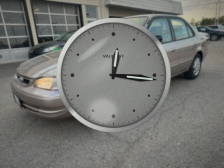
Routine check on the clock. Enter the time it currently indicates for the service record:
12:16
